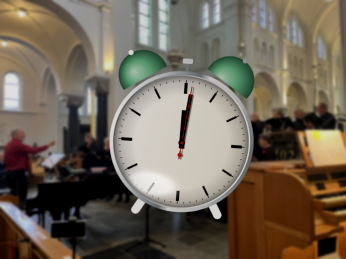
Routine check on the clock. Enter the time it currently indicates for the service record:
12:01:01
